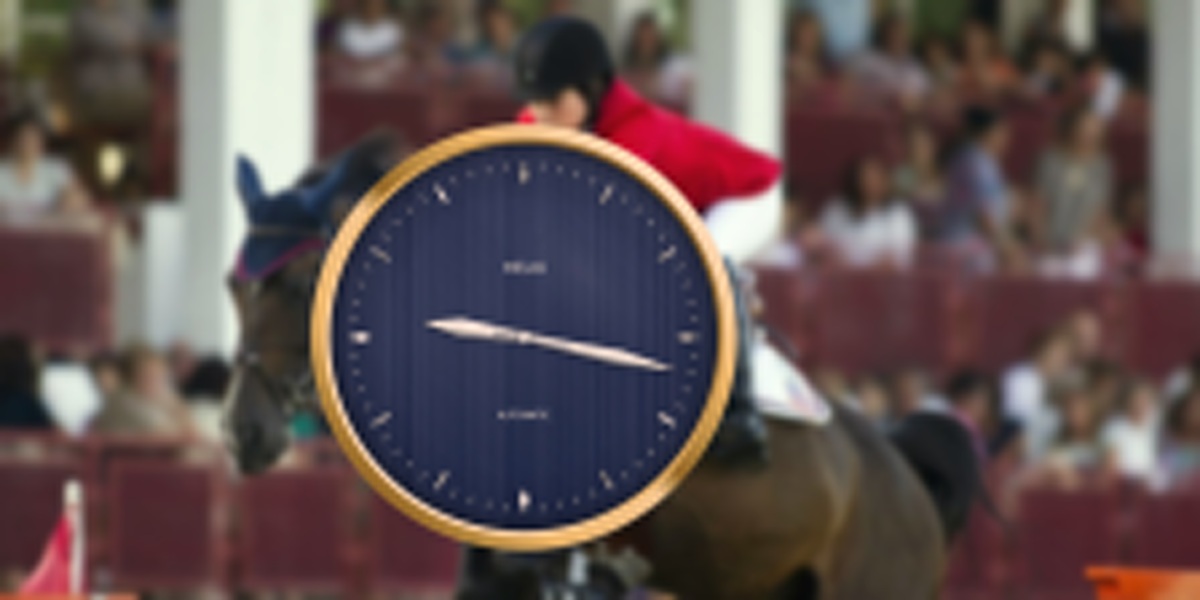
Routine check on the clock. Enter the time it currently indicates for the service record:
9:17
